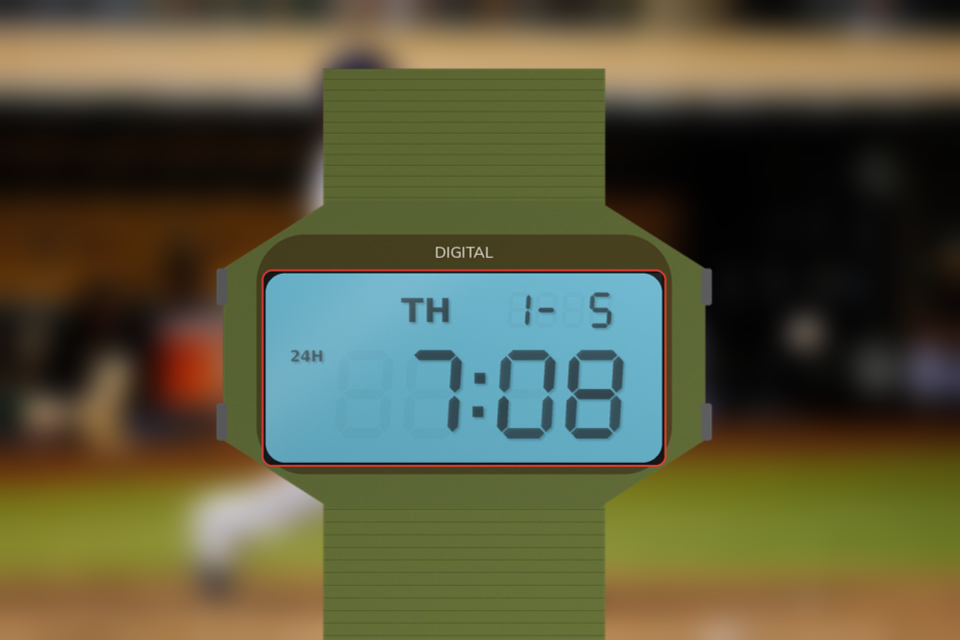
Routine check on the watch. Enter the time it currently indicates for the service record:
7:08
